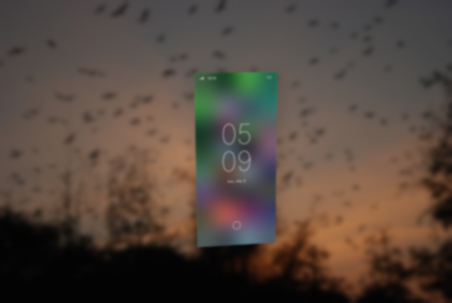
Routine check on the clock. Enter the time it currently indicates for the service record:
5:09
